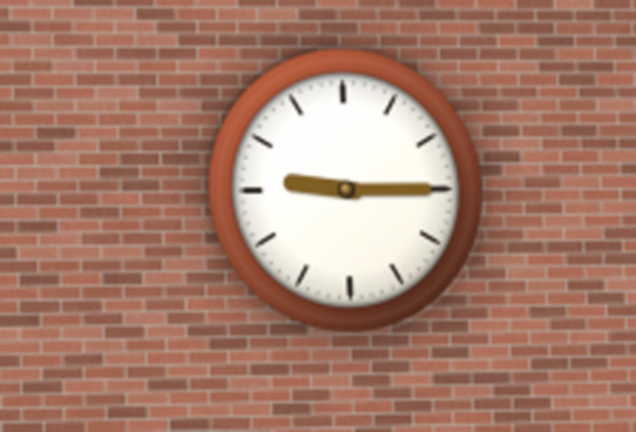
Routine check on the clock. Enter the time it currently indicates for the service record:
9:15
